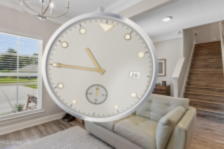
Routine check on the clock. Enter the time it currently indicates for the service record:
10:45
